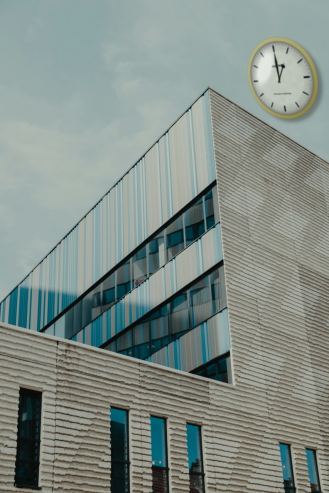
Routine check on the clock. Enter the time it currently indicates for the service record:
1:00
